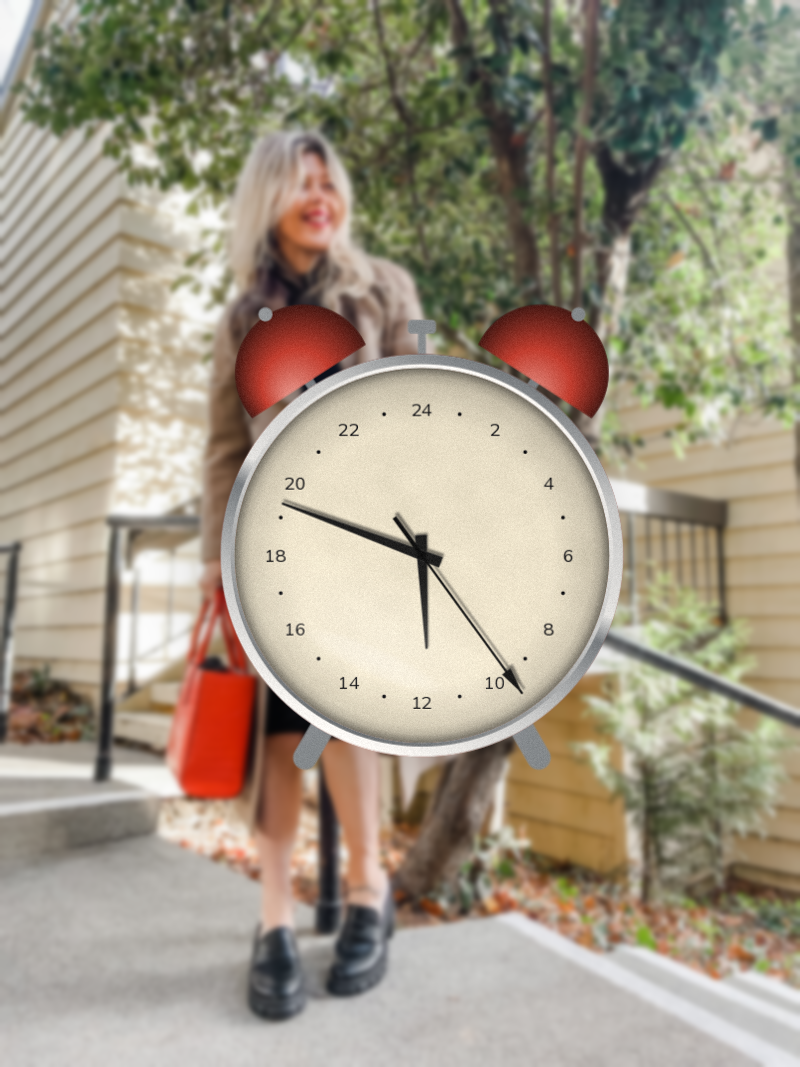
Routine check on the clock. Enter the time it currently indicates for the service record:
11:48:24
